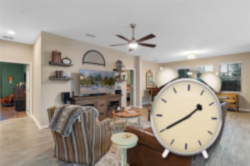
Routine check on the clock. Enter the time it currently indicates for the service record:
1:40
